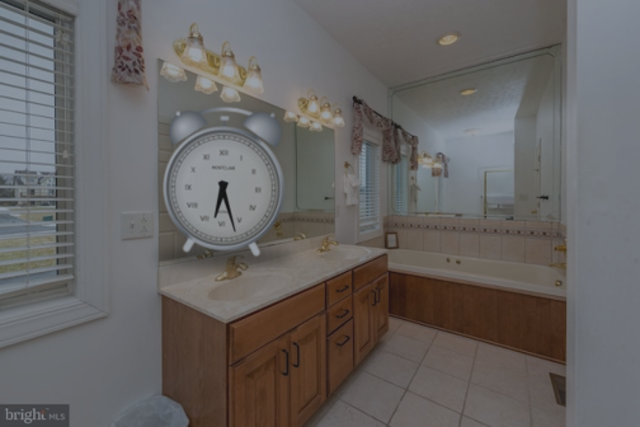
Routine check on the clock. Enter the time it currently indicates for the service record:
6:27
